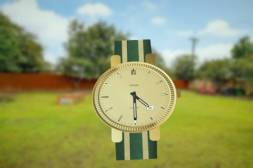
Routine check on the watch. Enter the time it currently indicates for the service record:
4:30
